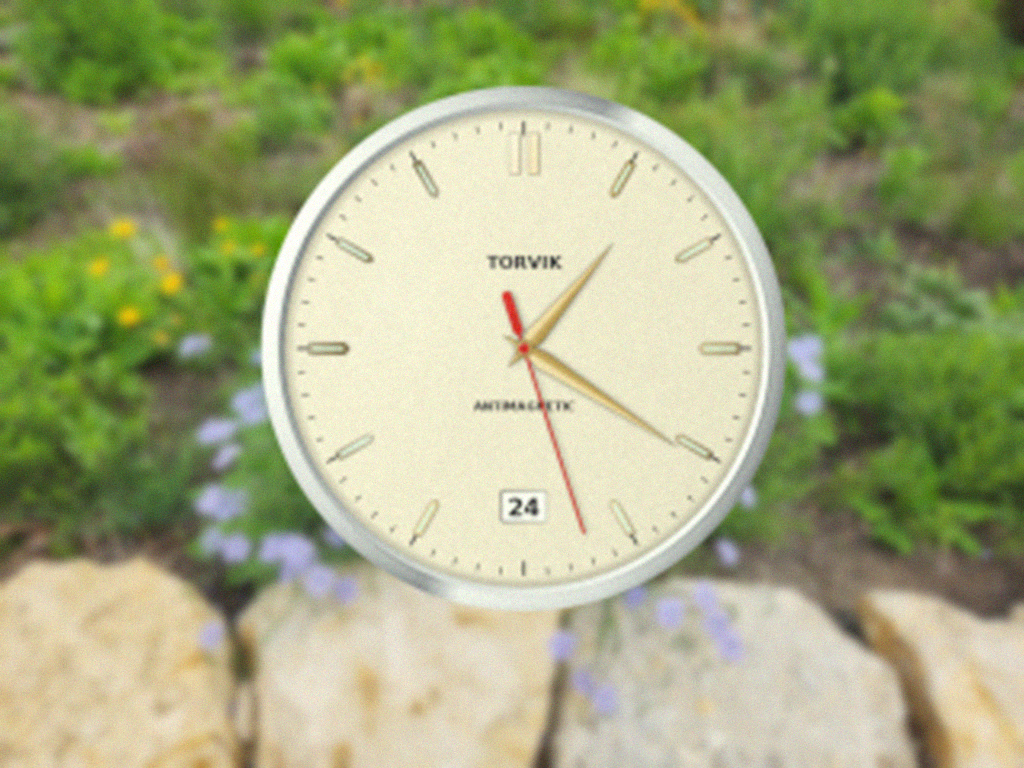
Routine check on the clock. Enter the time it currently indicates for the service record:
1:20:27
